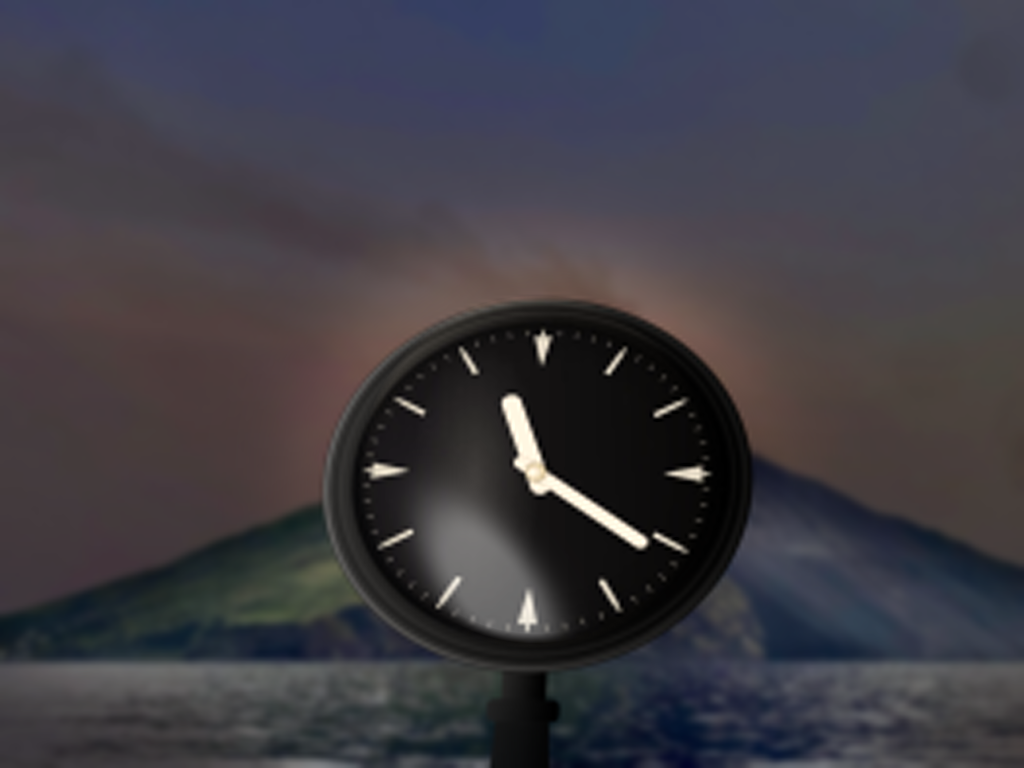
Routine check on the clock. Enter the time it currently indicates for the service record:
11:21
